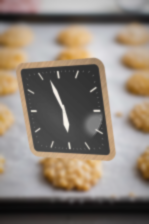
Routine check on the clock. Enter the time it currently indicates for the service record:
5:57
